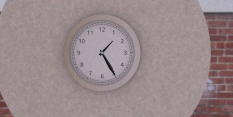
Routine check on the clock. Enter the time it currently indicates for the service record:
1:25
